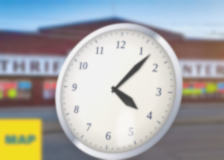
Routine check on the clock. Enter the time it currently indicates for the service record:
4:07
